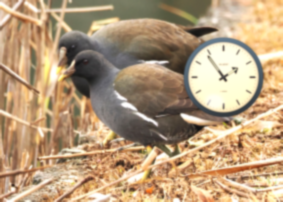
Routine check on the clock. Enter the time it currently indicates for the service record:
1:54
